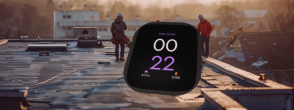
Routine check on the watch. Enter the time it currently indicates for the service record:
0:22
